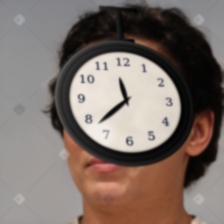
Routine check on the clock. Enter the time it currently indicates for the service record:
11:38
